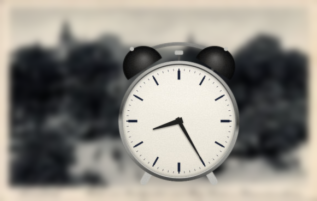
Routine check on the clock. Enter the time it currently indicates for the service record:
8:25
